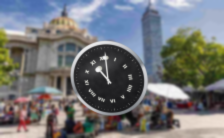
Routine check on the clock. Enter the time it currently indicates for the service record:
11:01
